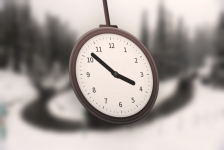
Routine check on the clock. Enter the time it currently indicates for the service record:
3:52
